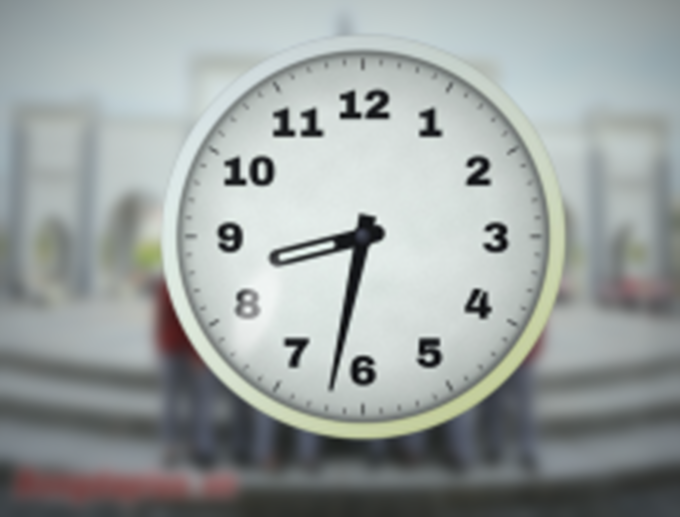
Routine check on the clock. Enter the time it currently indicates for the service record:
8:32
